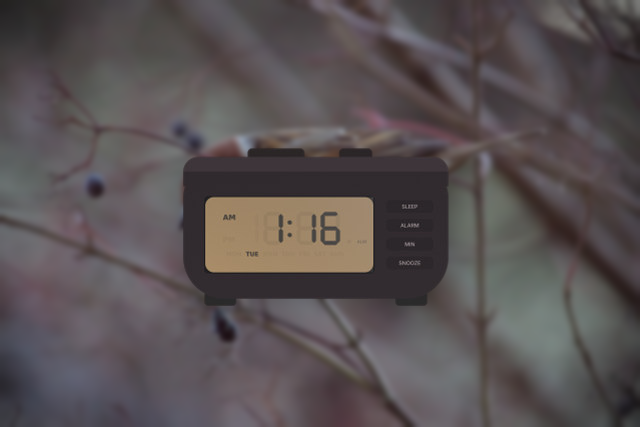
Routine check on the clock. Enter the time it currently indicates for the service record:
1:16
